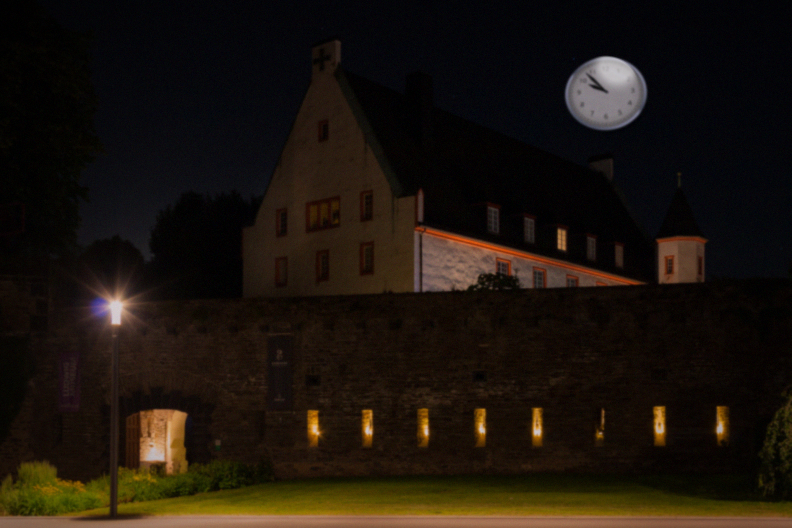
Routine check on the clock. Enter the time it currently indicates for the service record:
9:53
